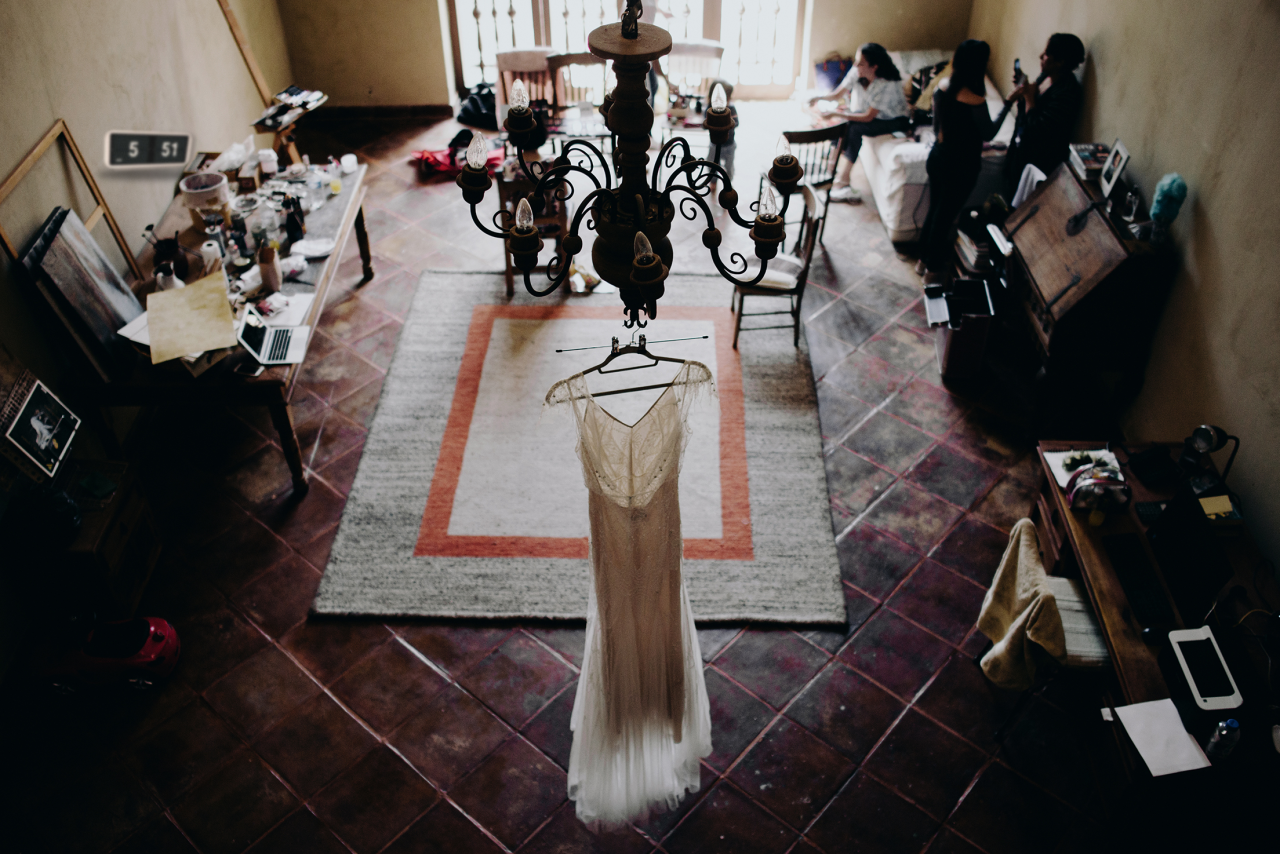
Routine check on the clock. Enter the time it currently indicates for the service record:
5:51
